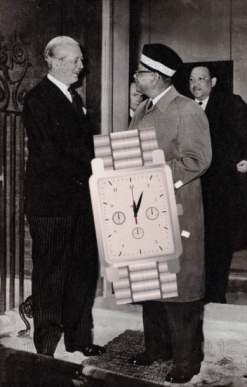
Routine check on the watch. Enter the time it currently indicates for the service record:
12:04
